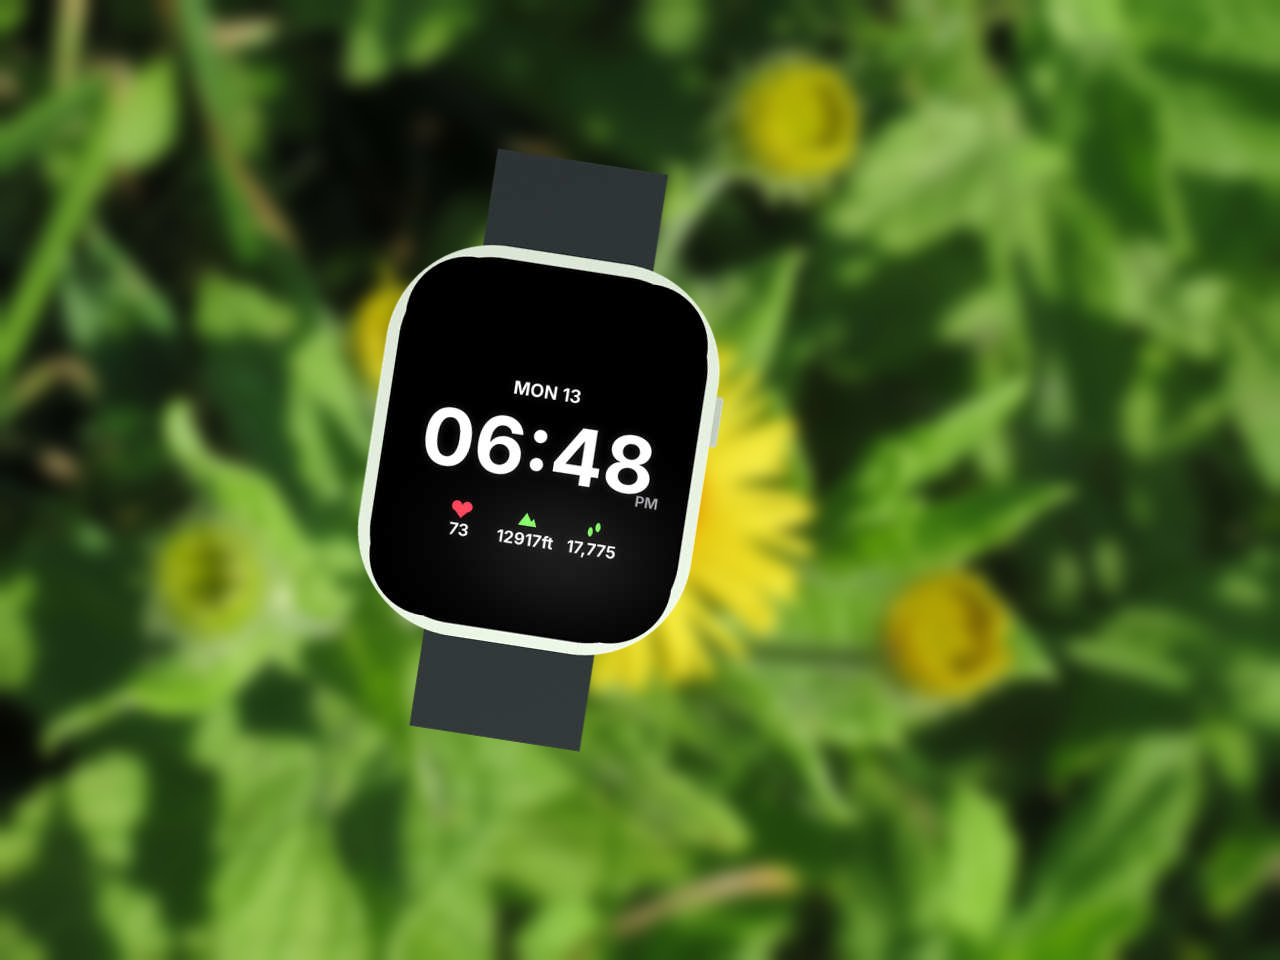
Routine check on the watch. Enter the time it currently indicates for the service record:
6:48
